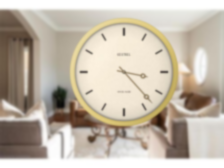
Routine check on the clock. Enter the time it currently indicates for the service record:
3:23
